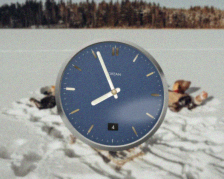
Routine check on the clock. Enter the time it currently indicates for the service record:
7:56
